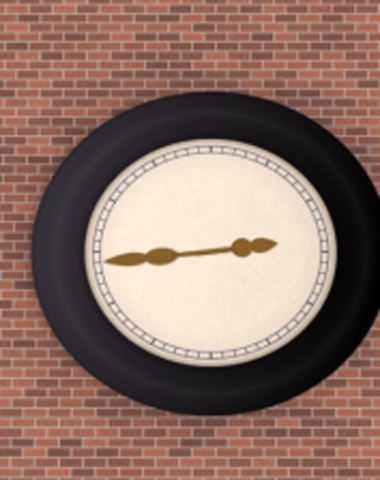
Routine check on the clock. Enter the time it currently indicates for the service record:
2:44
